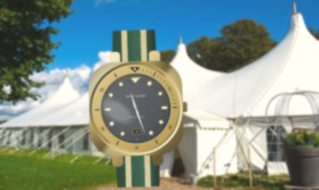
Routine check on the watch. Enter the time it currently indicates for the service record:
11:27
